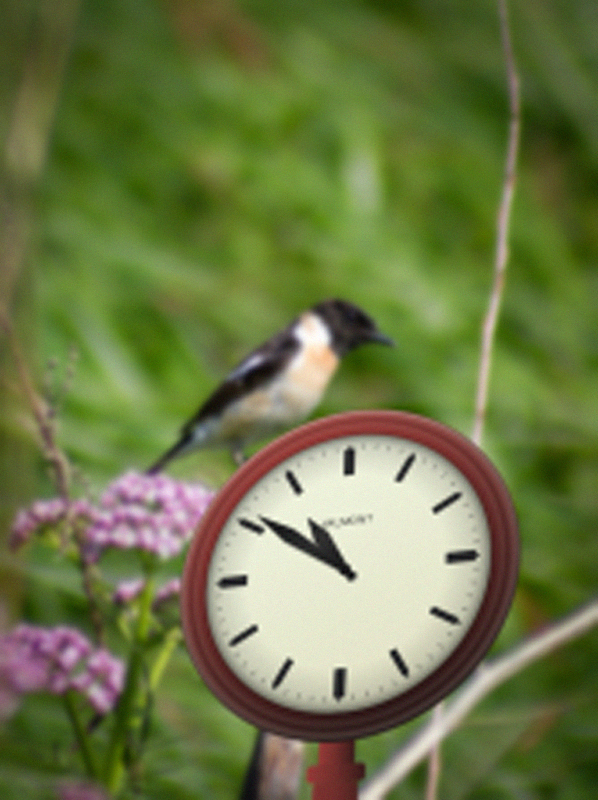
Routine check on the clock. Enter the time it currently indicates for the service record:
10:51
